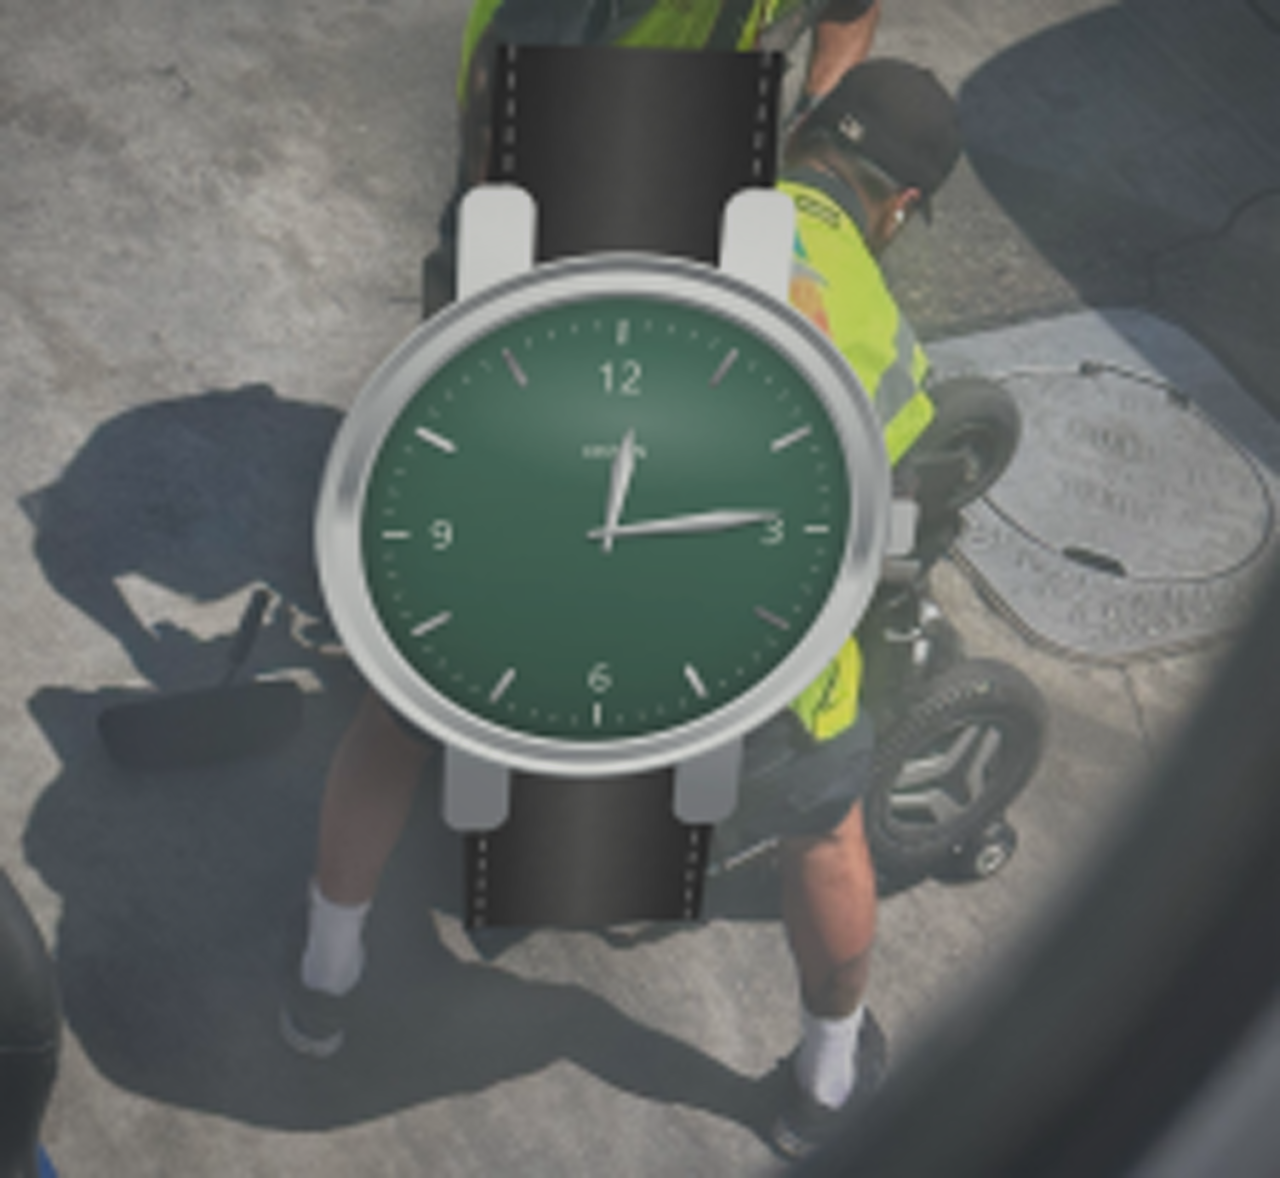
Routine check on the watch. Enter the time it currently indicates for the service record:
12:14
